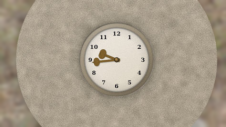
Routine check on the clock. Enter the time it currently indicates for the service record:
9:44
